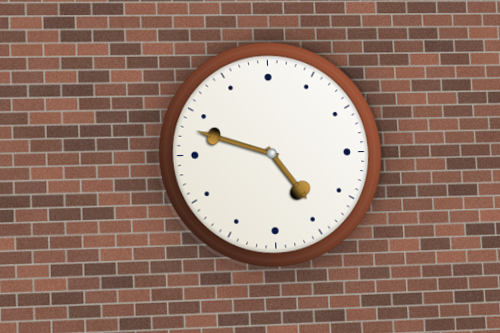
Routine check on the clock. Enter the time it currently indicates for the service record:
4:48
